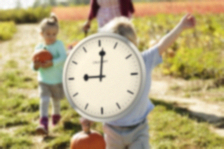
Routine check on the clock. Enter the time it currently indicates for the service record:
9:01
